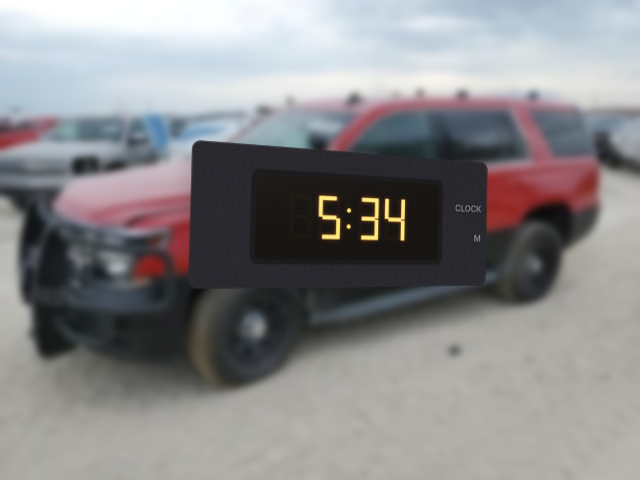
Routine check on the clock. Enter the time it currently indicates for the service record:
5:34
